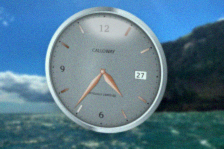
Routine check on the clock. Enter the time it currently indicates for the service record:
4:36
